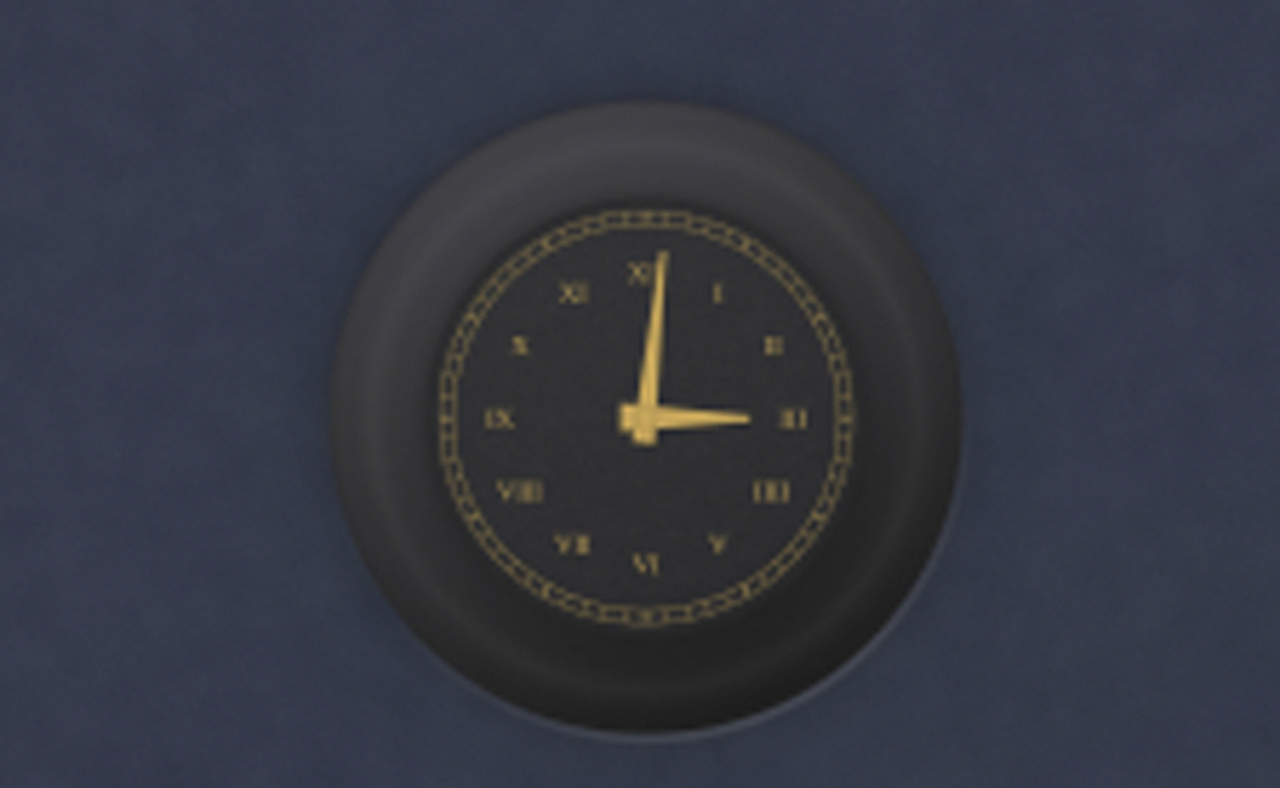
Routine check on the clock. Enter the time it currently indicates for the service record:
3:01
